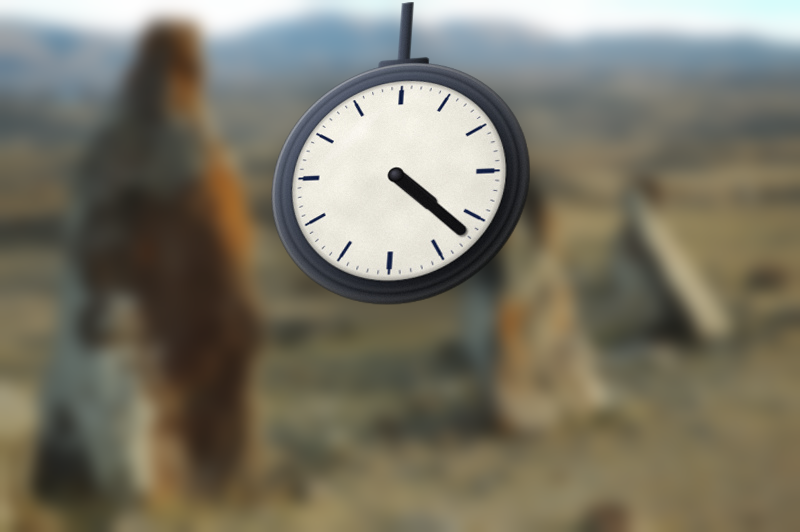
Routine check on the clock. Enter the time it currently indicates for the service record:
4:22
